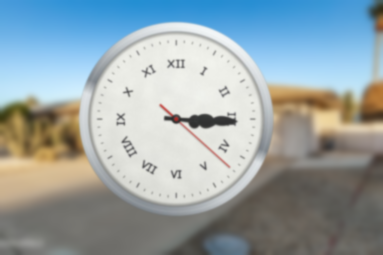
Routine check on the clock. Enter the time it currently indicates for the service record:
3:15:22
